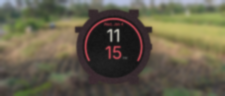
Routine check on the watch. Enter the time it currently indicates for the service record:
11:15
